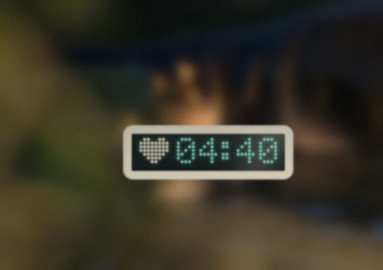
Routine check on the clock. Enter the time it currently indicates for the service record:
4:40
